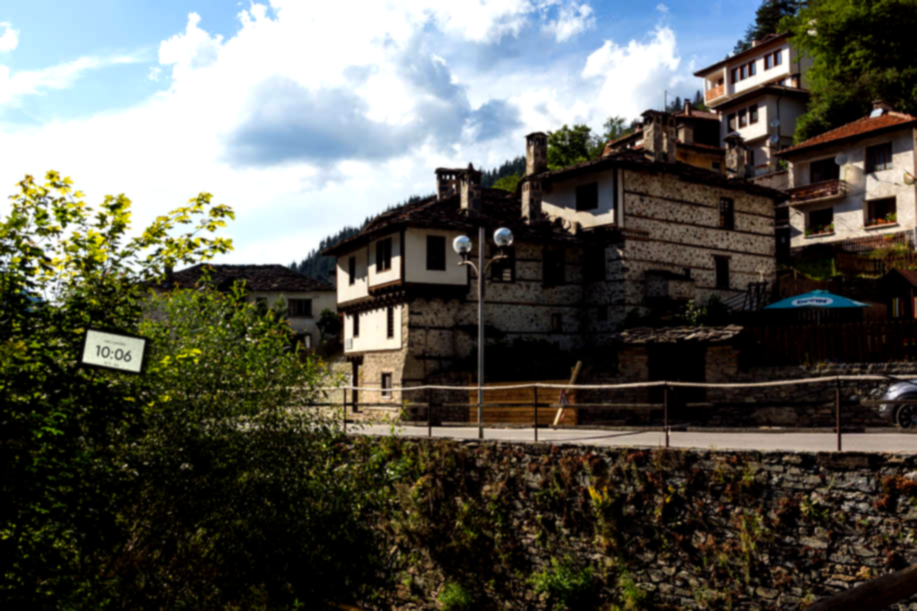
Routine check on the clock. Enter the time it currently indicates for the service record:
10:06
